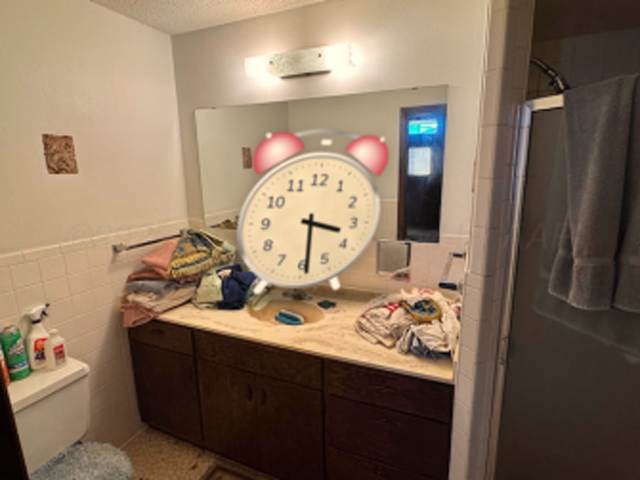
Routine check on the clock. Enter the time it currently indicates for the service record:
3:29
